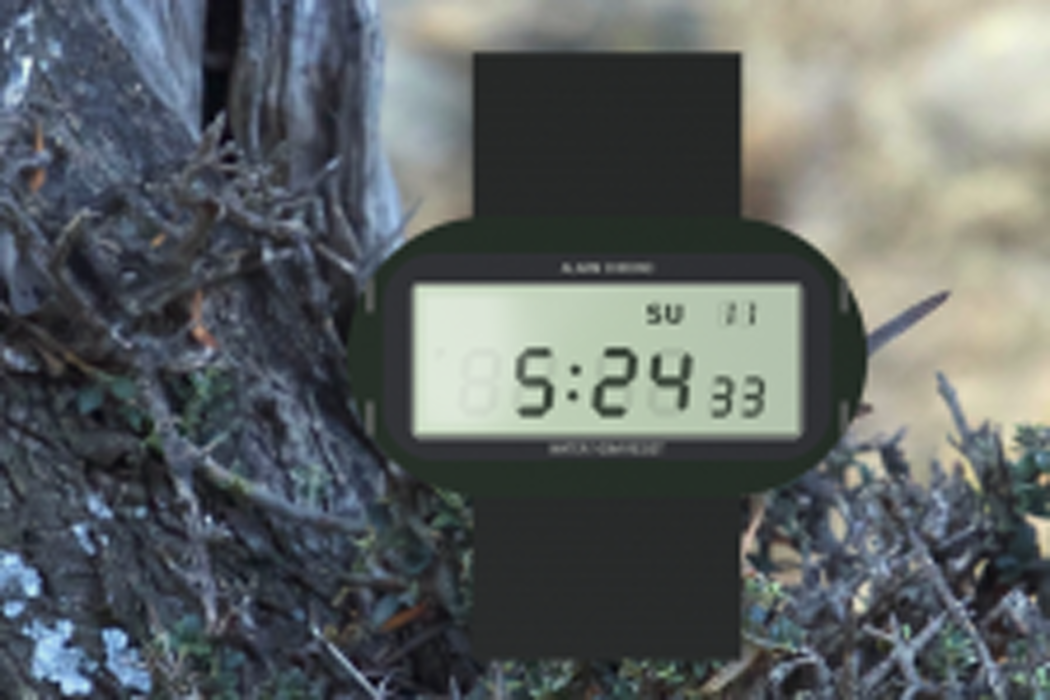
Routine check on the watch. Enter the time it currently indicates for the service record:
5:24:33
